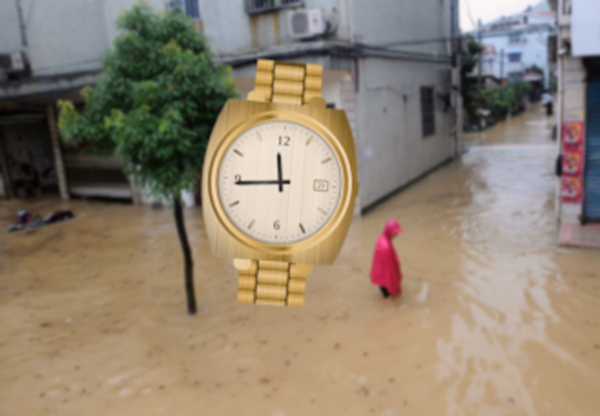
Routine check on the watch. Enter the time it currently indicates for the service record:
11:44
